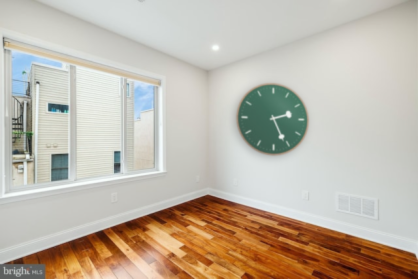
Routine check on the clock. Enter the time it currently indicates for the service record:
2:26
